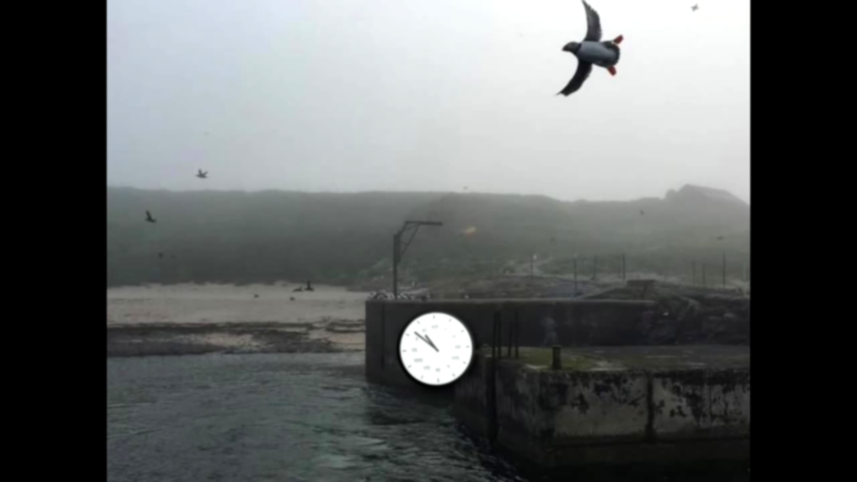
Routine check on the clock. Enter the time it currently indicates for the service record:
10:52
